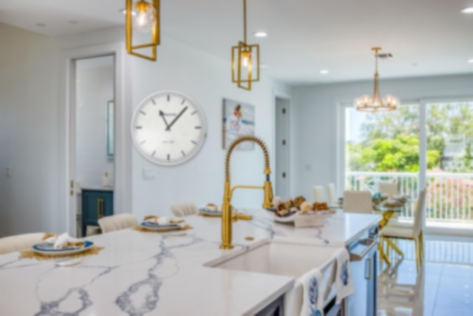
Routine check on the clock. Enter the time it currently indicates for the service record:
11:07
